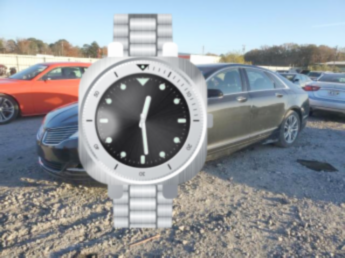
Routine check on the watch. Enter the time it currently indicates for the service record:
12:29
